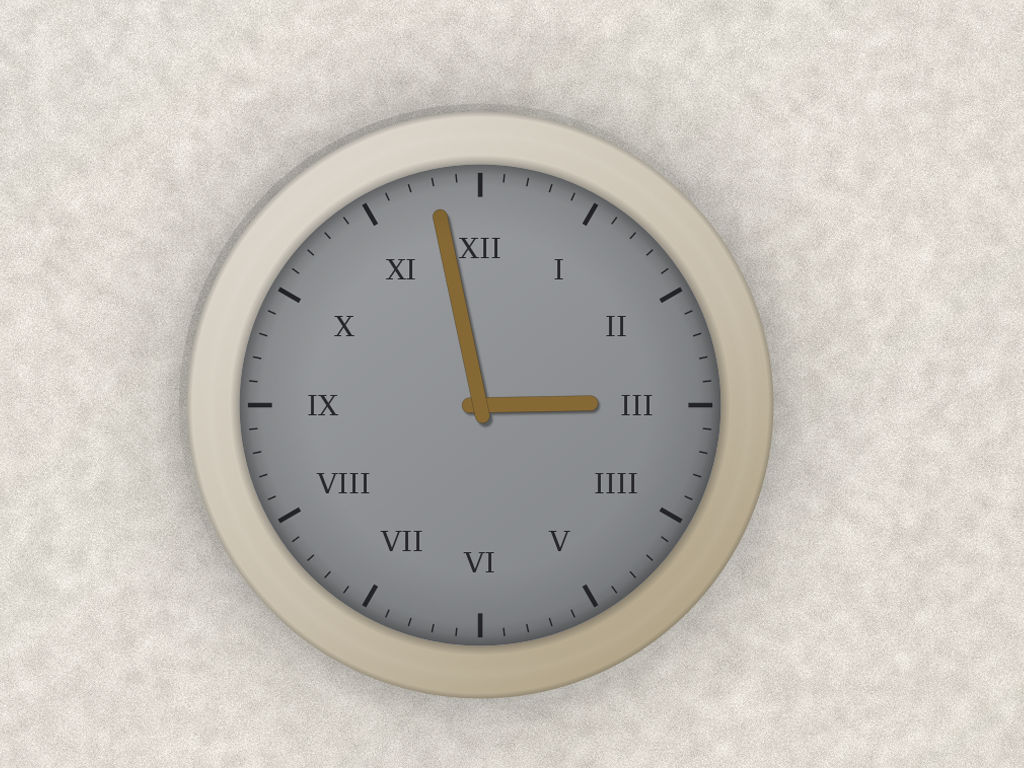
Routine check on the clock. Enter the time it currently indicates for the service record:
2:58
